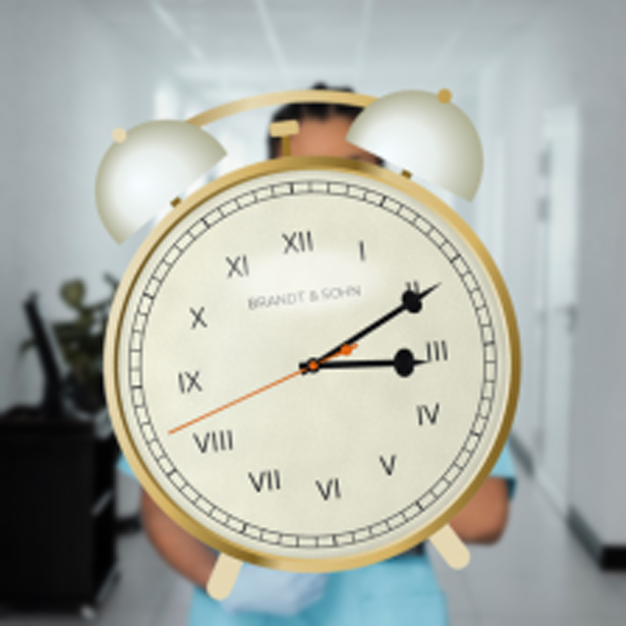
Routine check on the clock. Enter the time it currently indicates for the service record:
3:10:42
